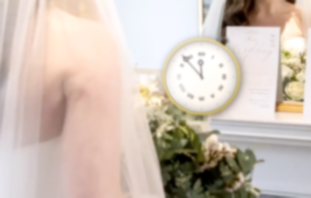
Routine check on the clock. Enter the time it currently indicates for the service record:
11:53
